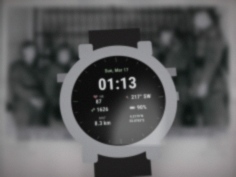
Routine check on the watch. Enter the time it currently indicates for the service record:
1:13
